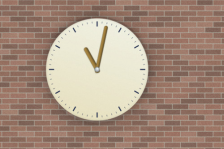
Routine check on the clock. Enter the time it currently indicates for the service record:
11:02
